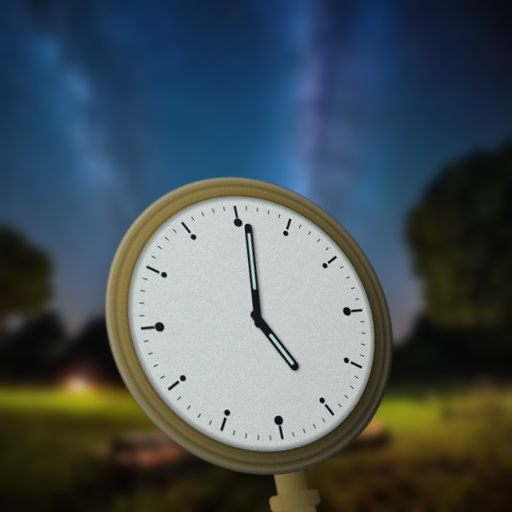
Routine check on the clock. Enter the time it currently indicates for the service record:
5:01
